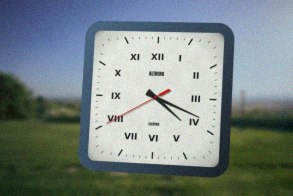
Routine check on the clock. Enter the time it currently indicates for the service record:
4:18:40
